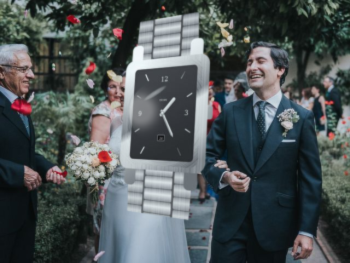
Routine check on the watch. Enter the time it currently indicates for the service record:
1:25
